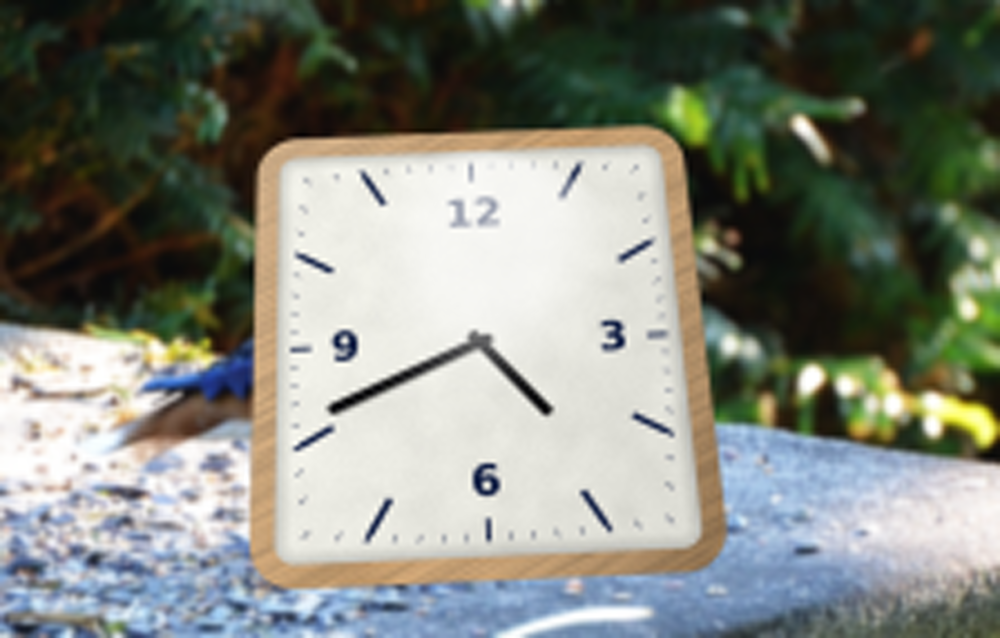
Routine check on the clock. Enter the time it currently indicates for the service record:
4:41
